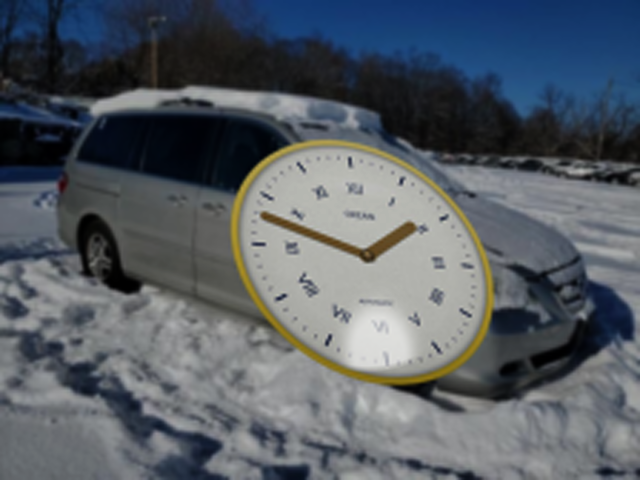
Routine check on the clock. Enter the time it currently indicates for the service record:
1:48
